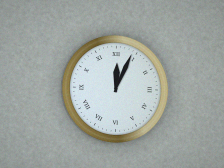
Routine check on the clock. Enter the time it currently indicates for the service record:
12:04
